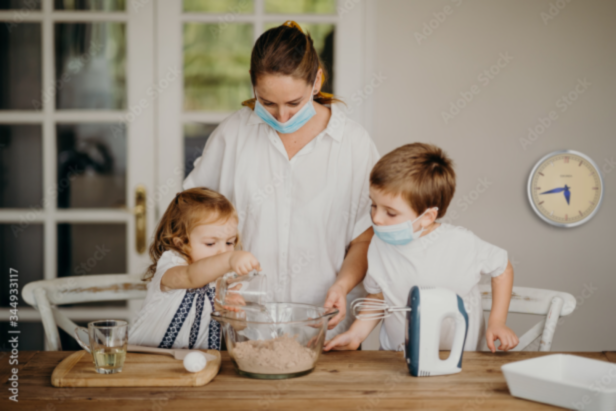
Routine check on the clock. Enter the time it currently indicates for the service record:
5:43
